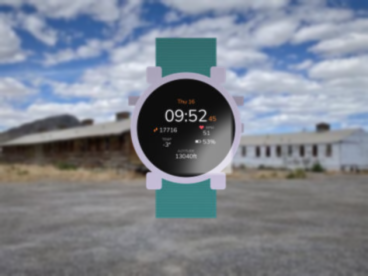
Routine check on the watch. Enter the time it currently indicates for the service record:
9:52
